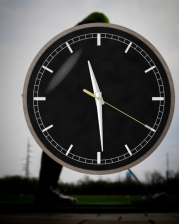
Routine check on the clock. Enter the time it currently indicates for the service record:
11:29:20
